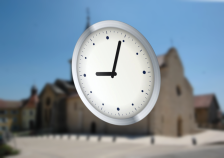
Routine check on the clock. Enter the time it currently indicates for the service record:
9:04
